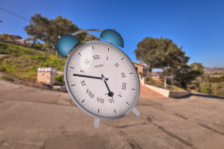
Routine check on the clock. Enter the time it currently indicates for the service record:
5:48
